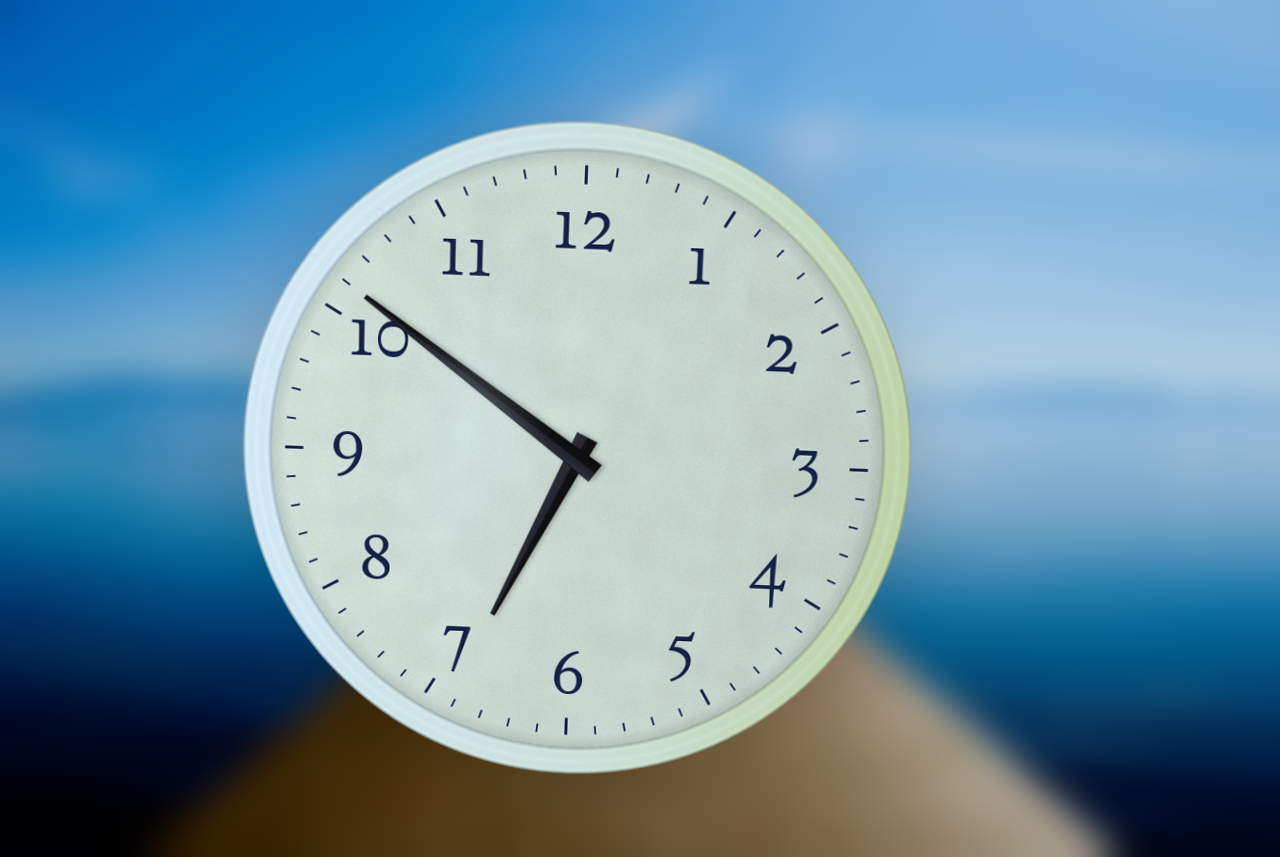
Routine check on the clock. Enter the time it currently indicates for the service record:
6:51
